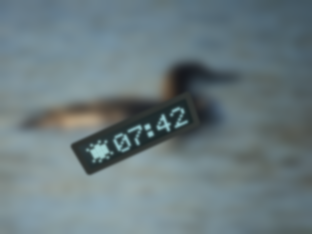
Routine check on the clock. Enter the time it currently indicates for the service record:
7:42
